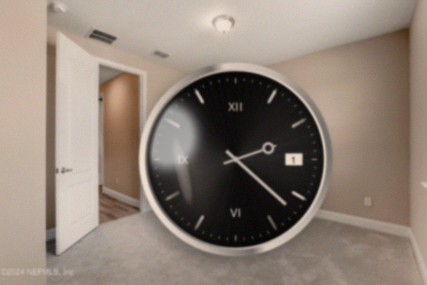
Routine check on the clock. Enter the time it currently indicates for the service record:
2:22
